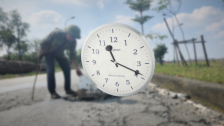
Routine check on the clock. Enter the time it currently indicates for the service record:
11:19
